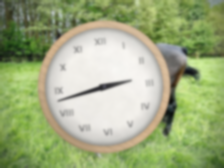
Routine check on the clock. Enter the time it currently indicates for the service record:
2:43
